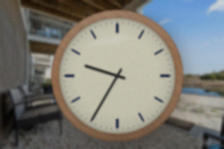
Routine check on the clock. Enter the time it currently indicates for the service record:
9:35
